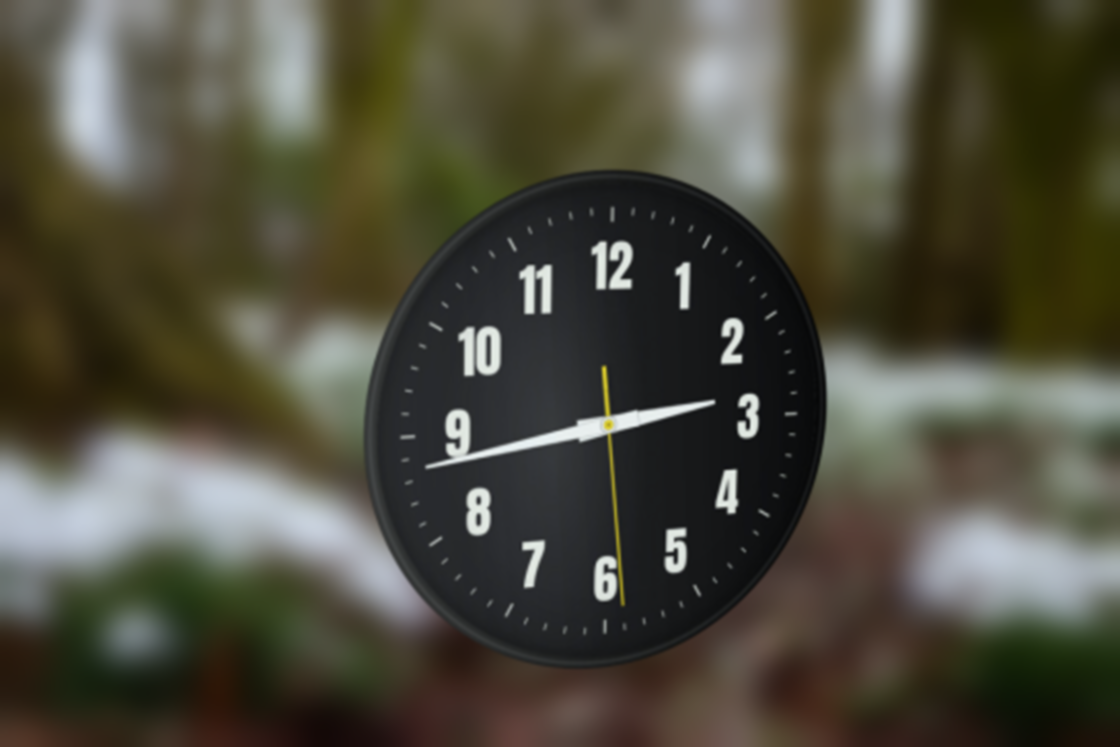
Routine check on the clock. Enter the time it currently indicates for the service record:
2:43:29
